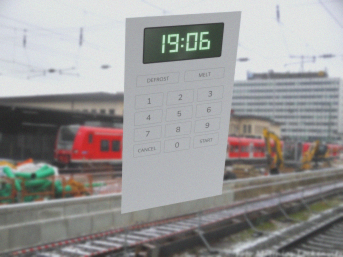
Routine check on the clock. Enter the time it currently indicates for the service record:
19:06
